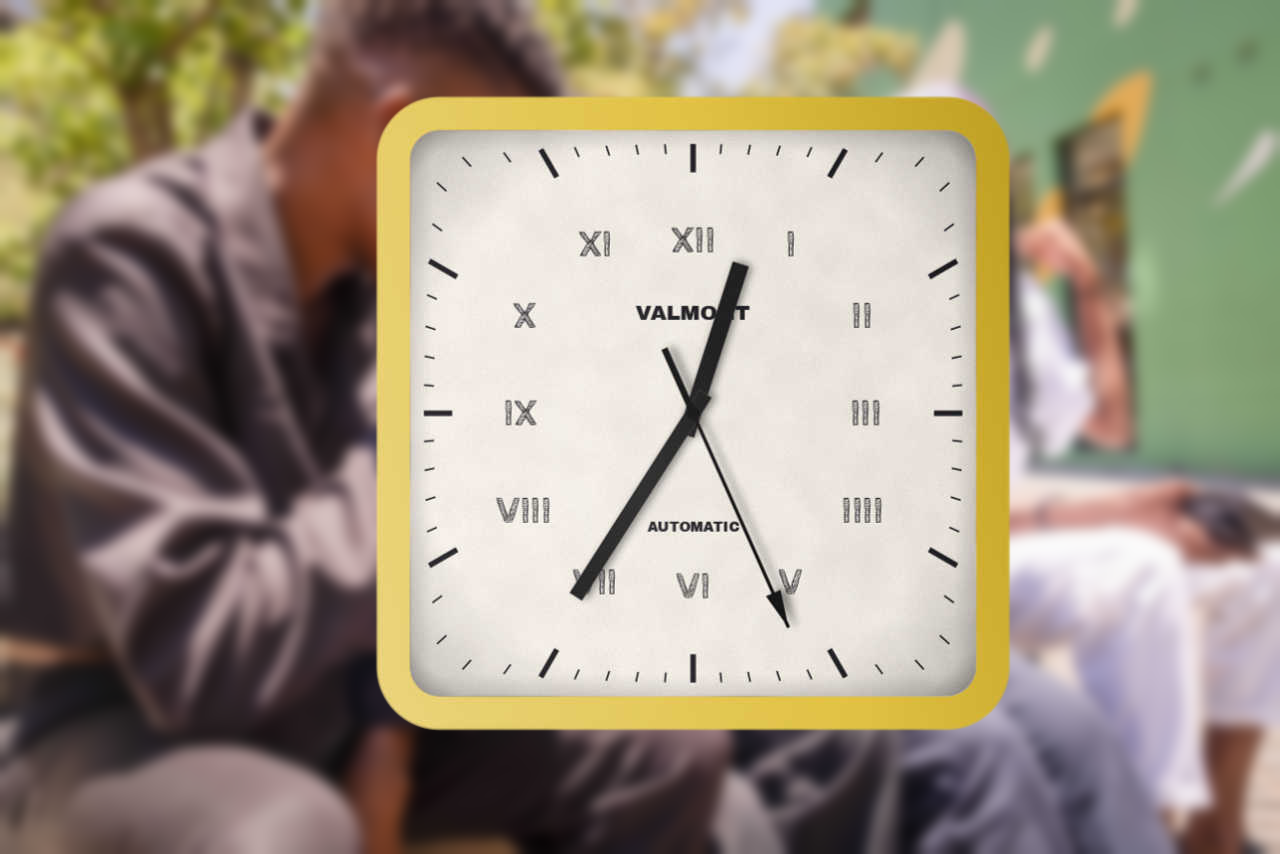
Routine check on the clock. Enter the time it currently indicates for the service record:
12:35:26
